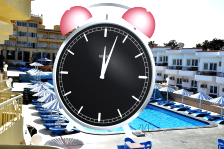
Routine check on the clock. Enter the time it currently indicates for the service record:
12:03
